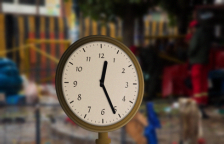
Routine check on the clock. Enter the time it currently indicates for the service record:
12:26
